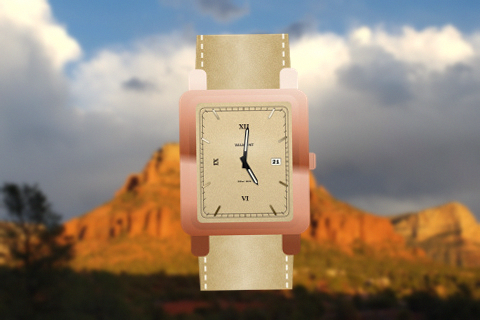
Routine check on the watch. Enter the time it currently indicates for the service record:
5:01
